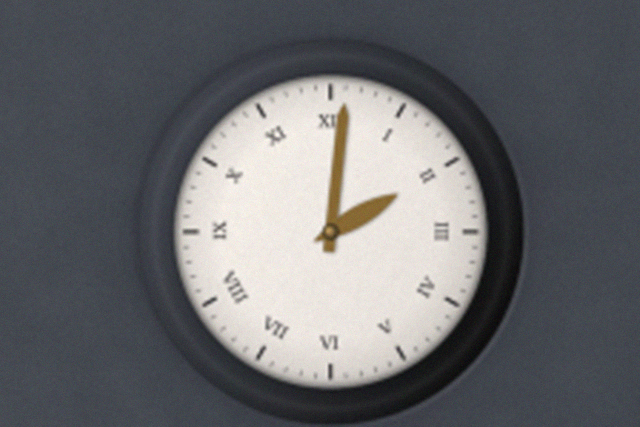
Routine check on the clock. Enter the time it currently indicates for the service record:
2:01
